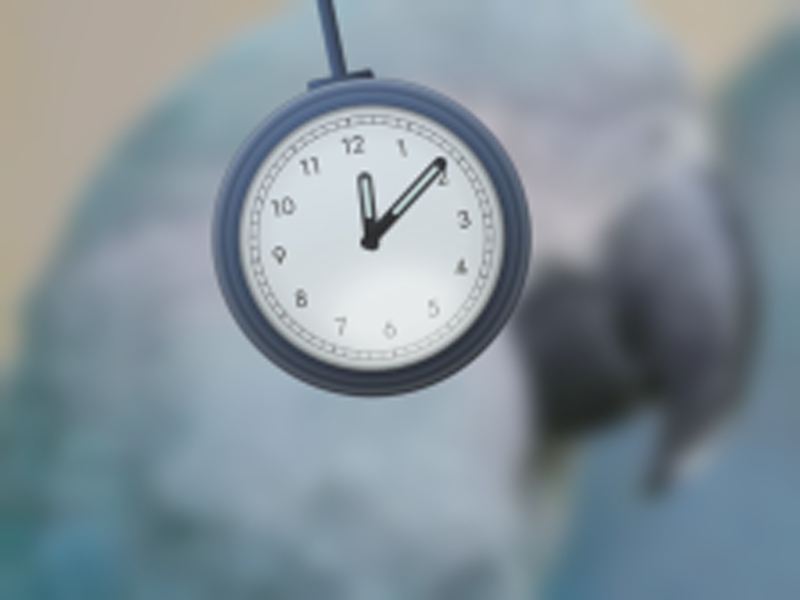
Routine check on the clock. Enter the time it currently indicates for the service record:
12:09
